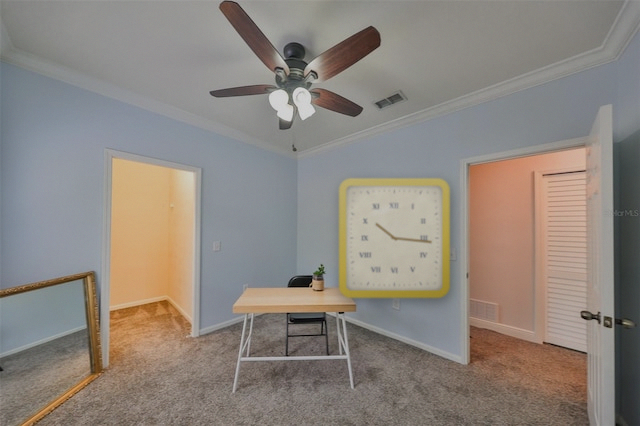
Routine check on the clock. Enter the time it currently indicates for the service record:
10:16
